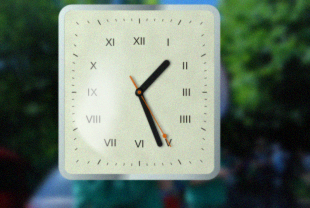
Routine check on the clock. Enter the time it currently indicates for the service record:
1:26:25
